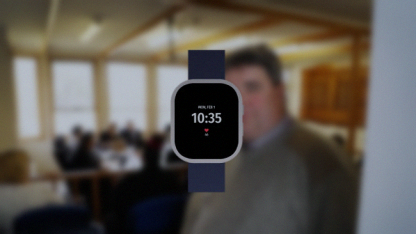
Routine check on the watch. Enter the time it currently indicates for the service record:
10:35
